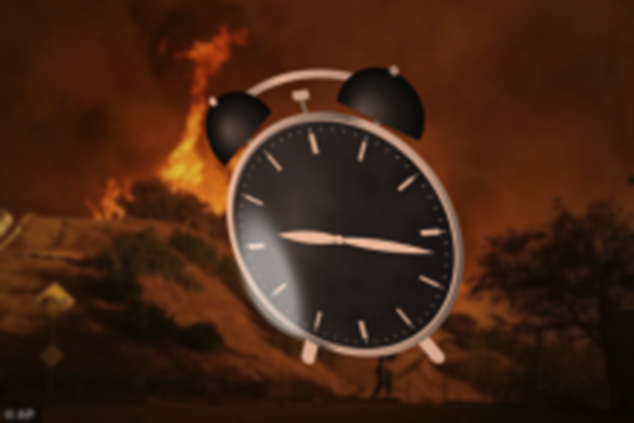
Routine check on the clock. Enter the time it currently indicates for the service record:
9:17
